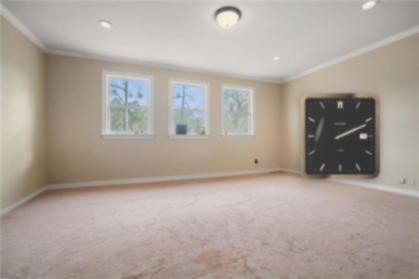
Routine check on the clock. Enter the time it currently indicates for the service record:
2:11
